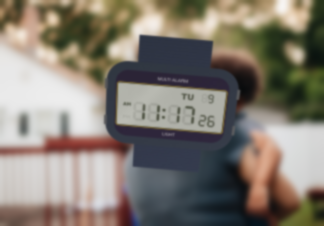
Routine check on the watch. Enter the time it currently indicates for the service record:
11:17:26
